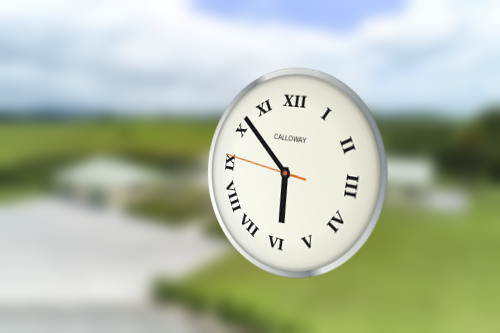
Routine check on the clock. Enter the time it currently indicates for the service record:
5:51:46
